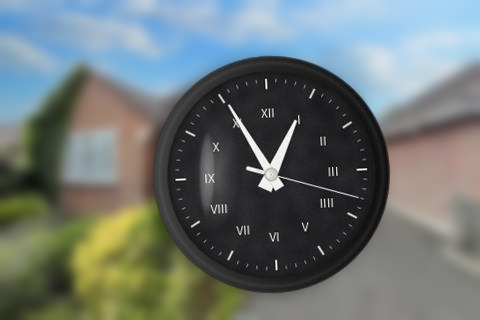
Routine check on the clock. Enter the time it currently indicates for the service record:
12:55:18
